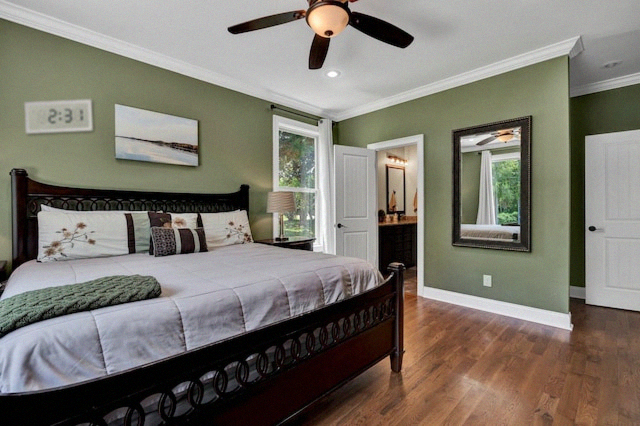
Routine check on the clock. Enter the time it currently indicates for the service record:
2:31
